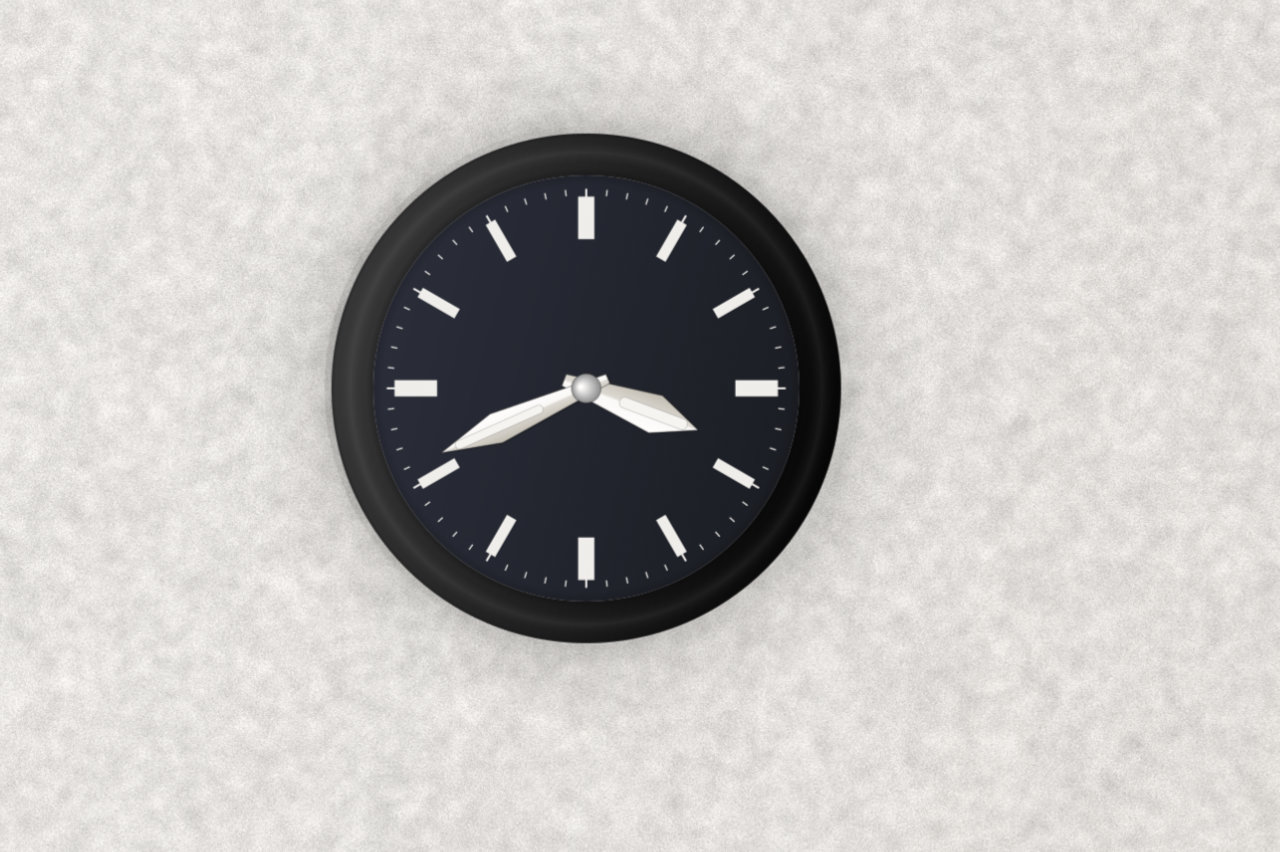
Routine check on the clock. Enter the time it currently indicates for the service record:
3:41
